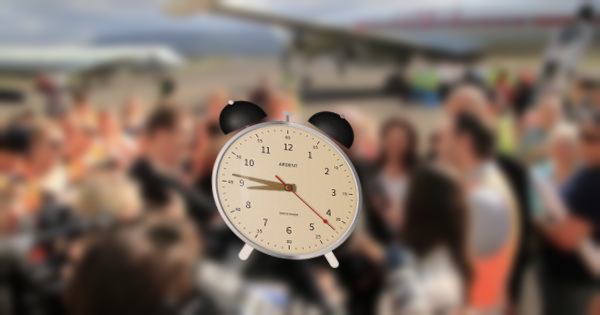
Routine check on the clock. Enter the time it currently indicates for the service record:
8:46:22
